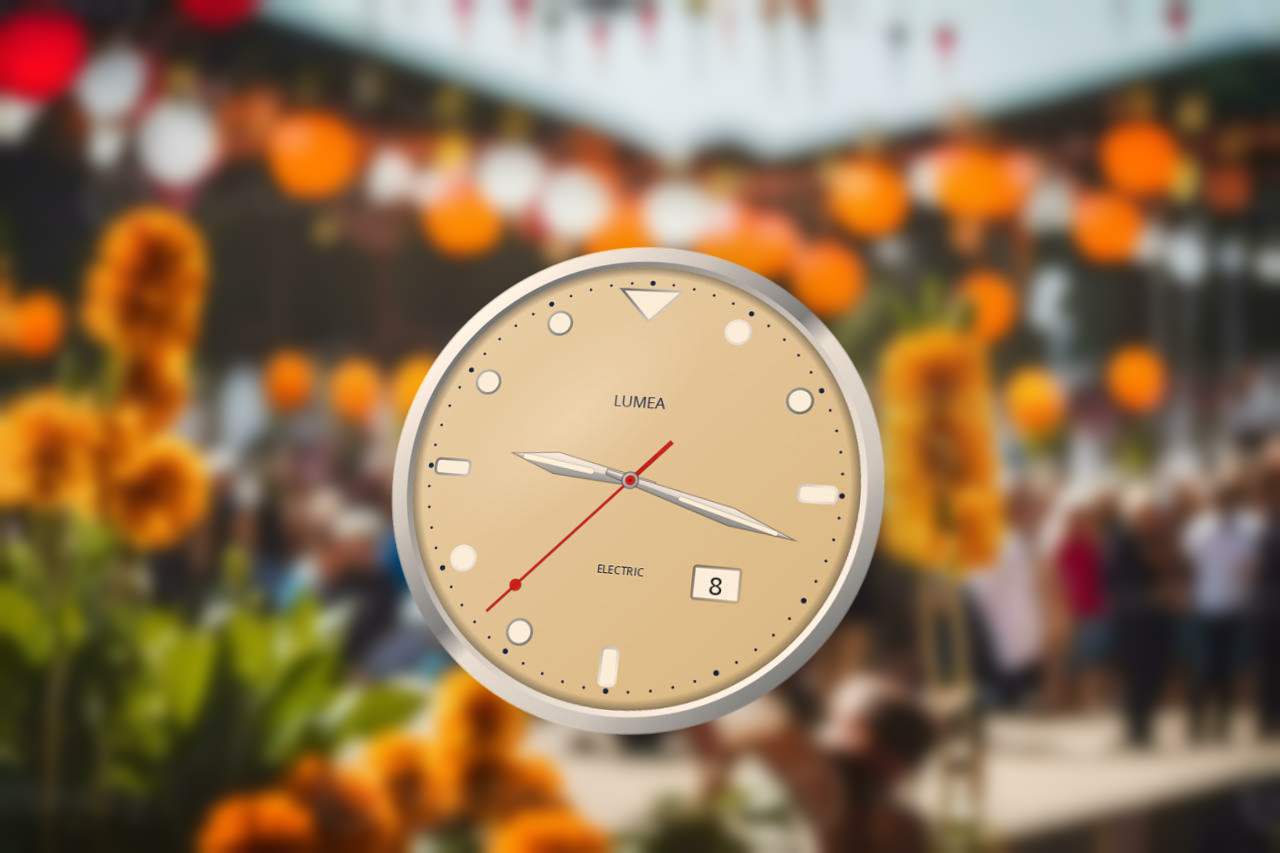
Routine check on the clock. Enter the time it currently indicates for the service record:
9:17:37
